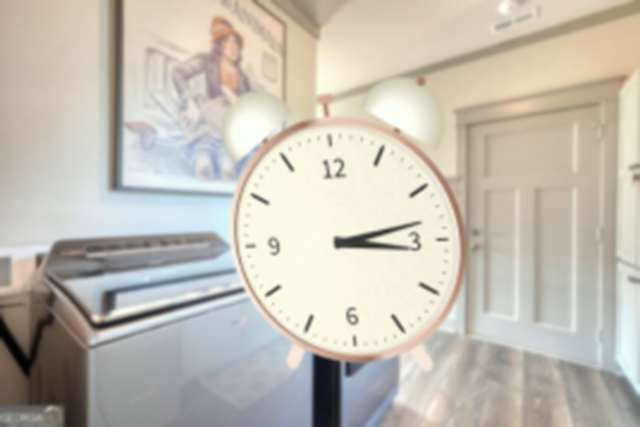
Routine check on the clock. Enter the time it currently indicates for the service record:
3:13
